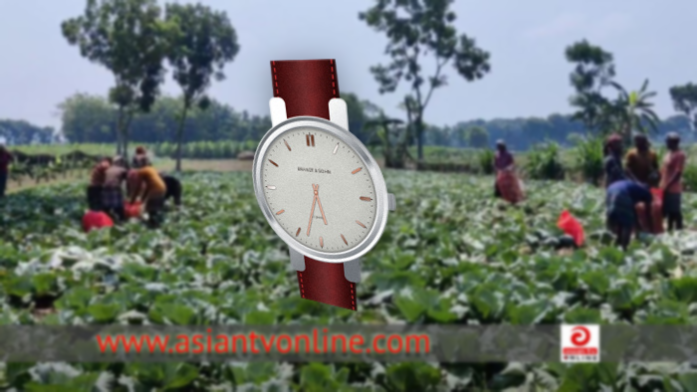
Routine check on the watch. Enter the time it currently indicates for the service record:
5:33
